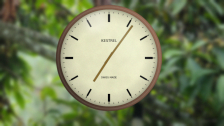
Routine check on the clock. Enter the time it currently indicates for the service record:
7:06
